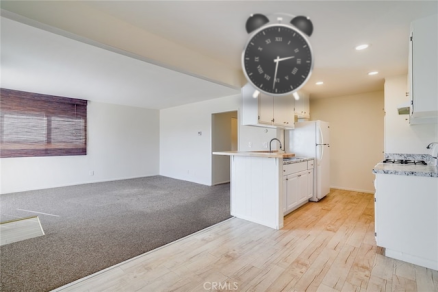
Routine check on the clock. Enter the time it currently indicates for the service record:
2:31
